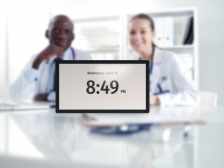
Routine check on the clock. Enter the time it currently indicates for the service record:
8:49
